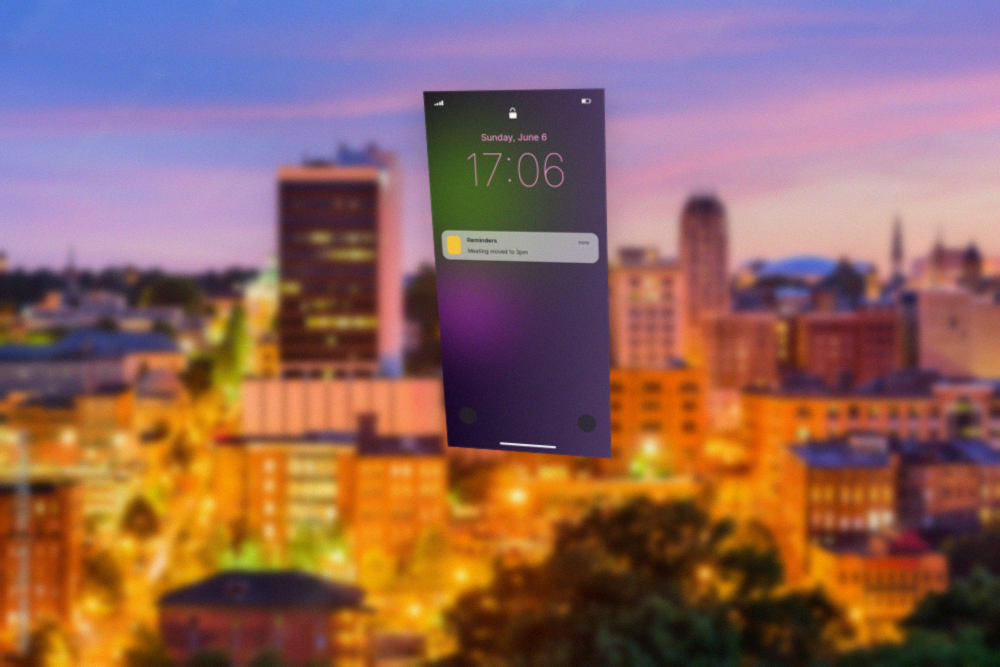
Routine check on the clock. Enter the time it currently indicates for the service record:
17:06
